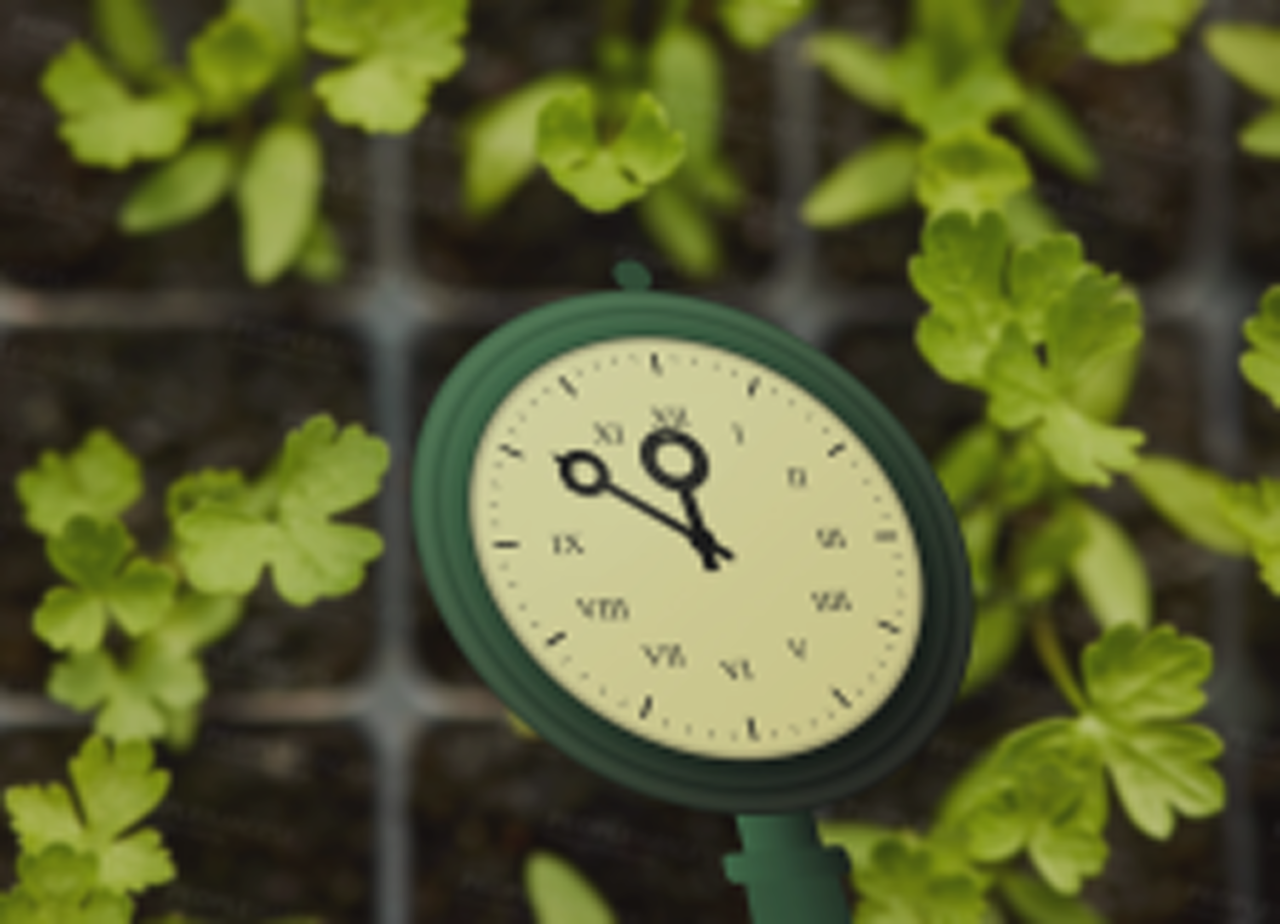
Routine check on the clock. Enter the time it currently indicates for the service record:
11:51
